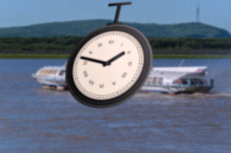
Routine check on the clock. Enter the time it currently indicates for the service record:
1:47
